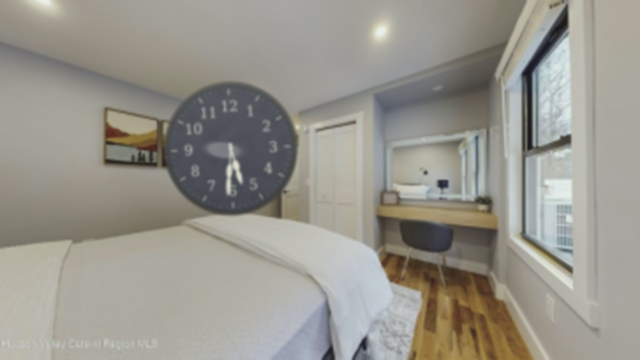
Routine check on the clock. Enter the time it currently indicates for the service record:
5:31
